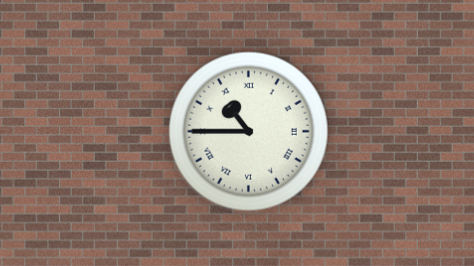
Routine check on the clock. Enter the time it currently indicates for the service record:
10:45
